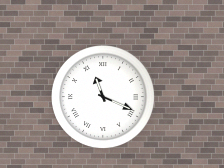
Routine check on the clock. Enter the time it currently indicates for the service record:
11:19
